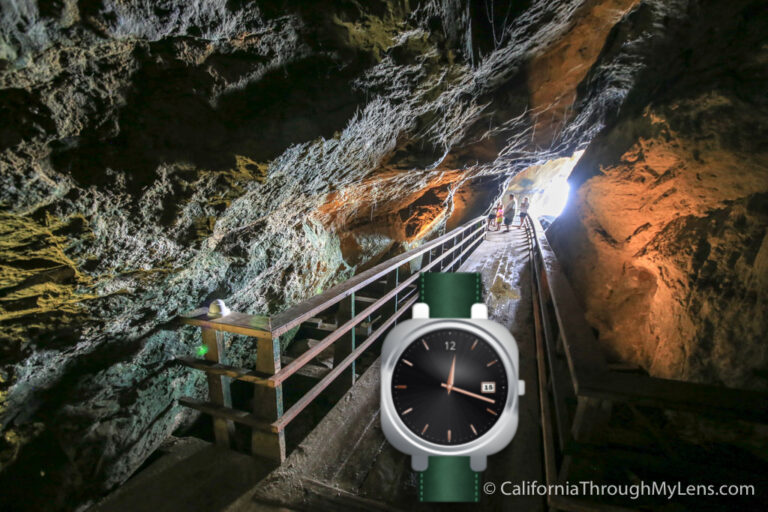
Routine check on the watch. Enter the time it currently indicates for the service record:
12:18
